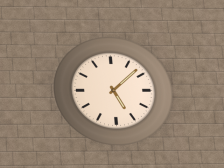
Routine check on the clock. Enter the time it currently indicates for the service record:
5:08
